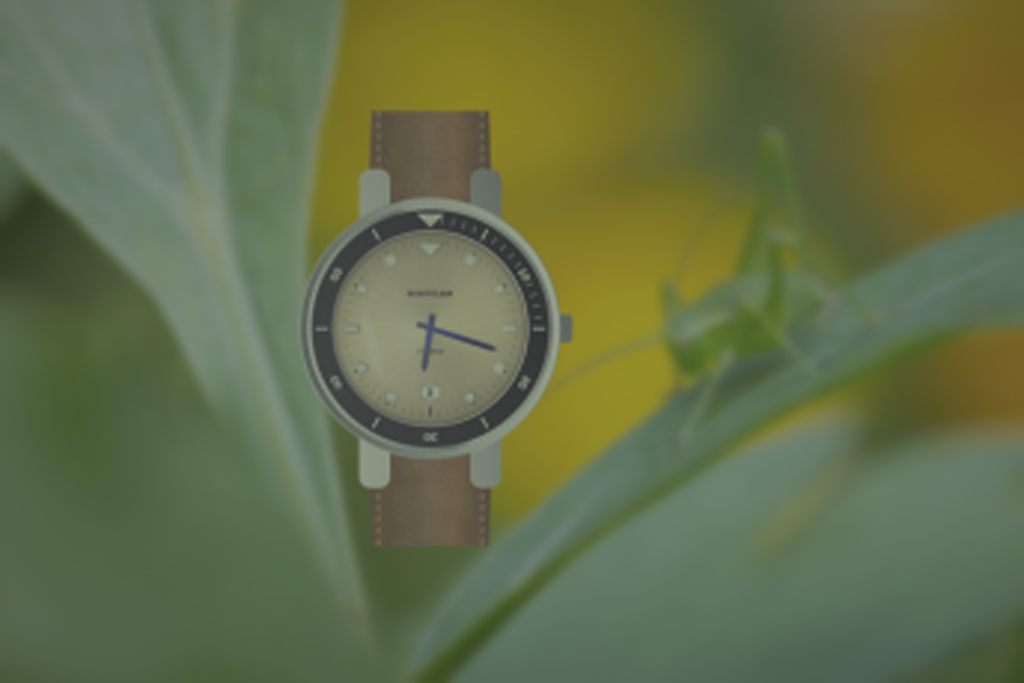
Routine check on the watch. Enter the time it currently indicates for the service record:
6:18
